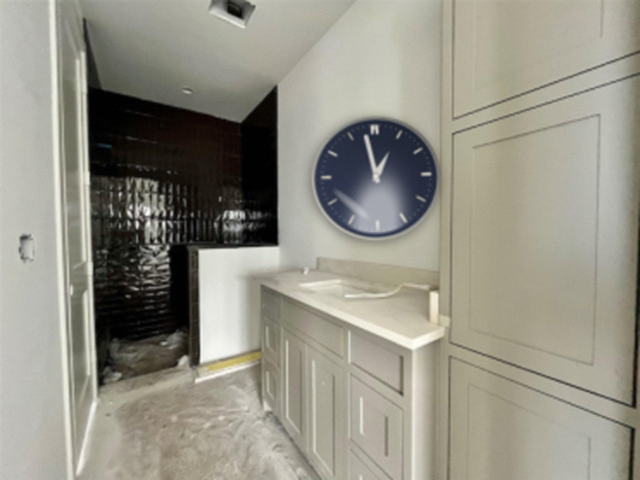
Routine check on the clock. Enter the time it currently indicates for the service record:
12:58
